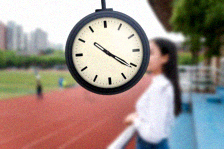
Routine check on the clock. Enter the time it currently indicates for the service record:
10:21
